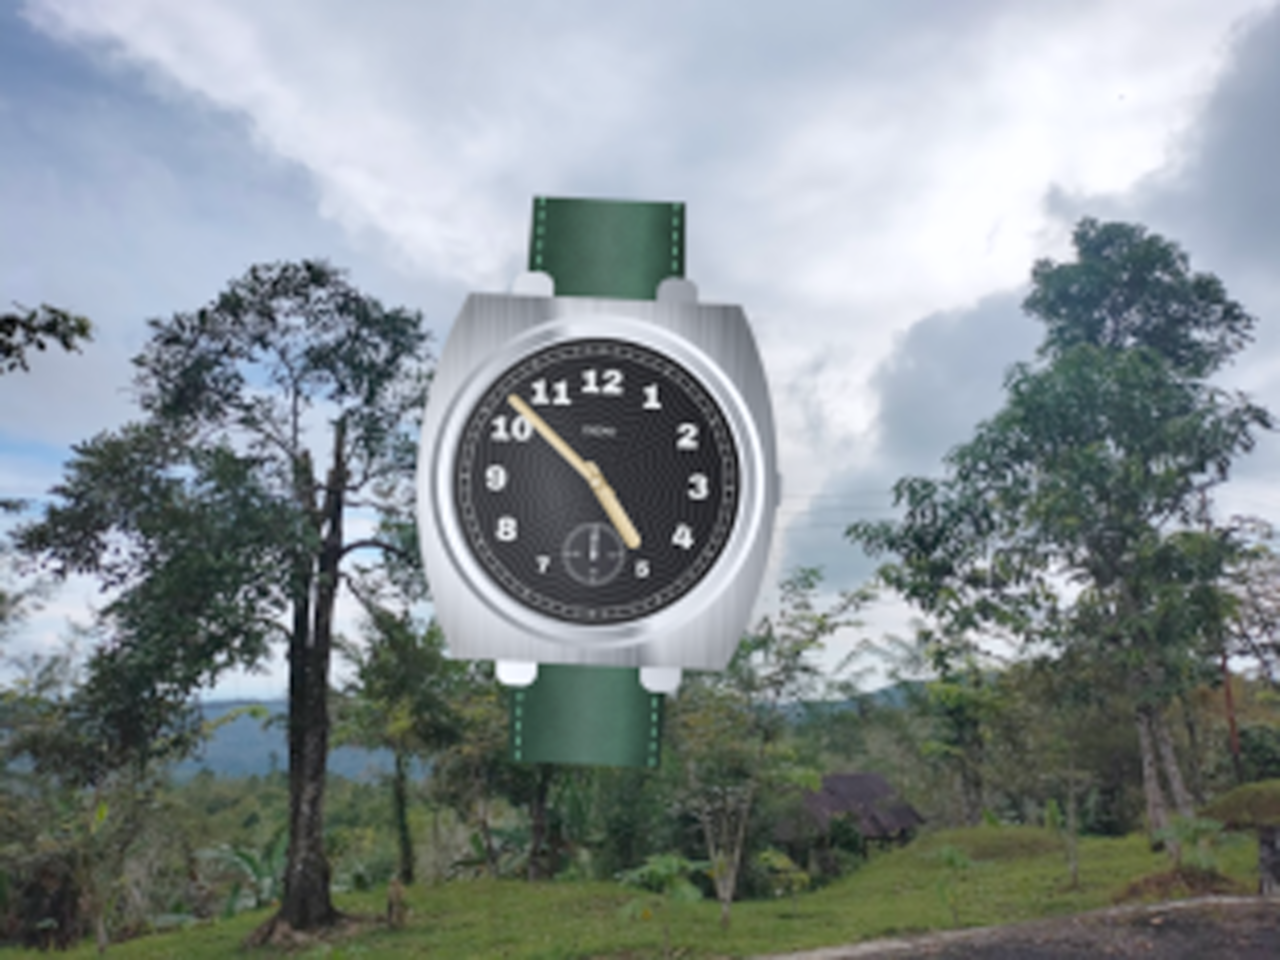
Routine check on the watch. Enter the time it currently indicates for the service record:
4:52
